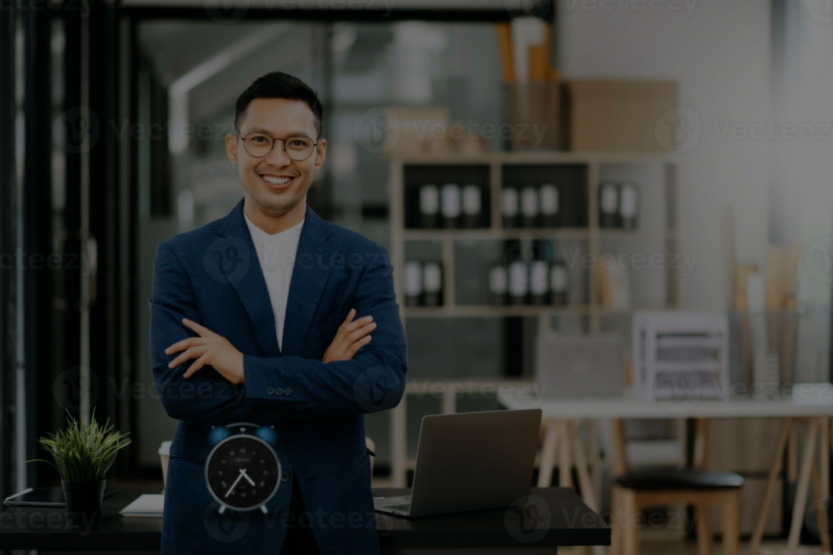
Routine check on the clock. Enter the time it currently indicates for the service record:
4:36
